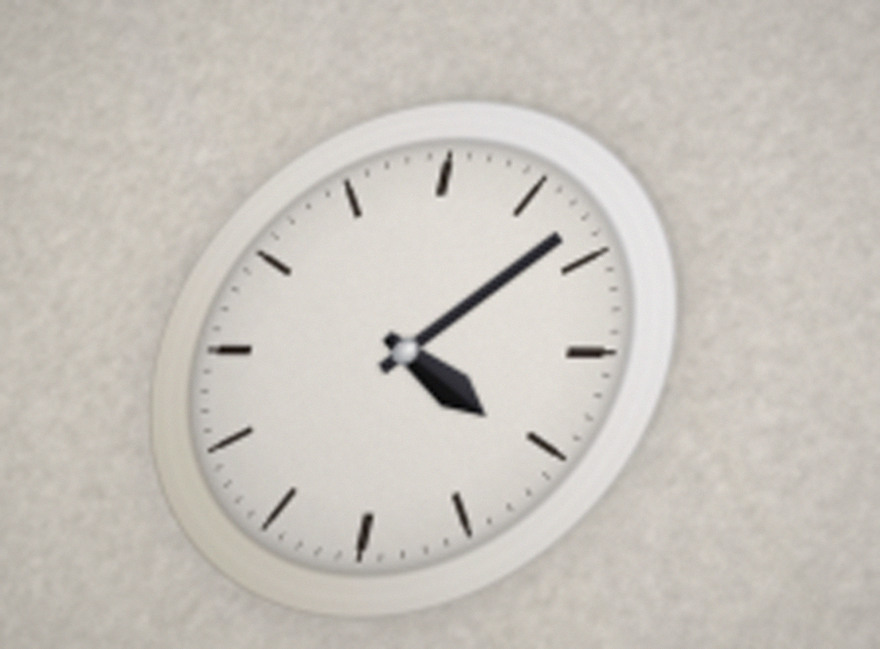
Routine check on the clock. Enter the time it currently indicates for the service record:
4:08
